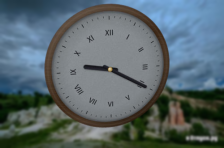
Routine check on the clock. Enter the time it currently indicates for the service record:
9:20
